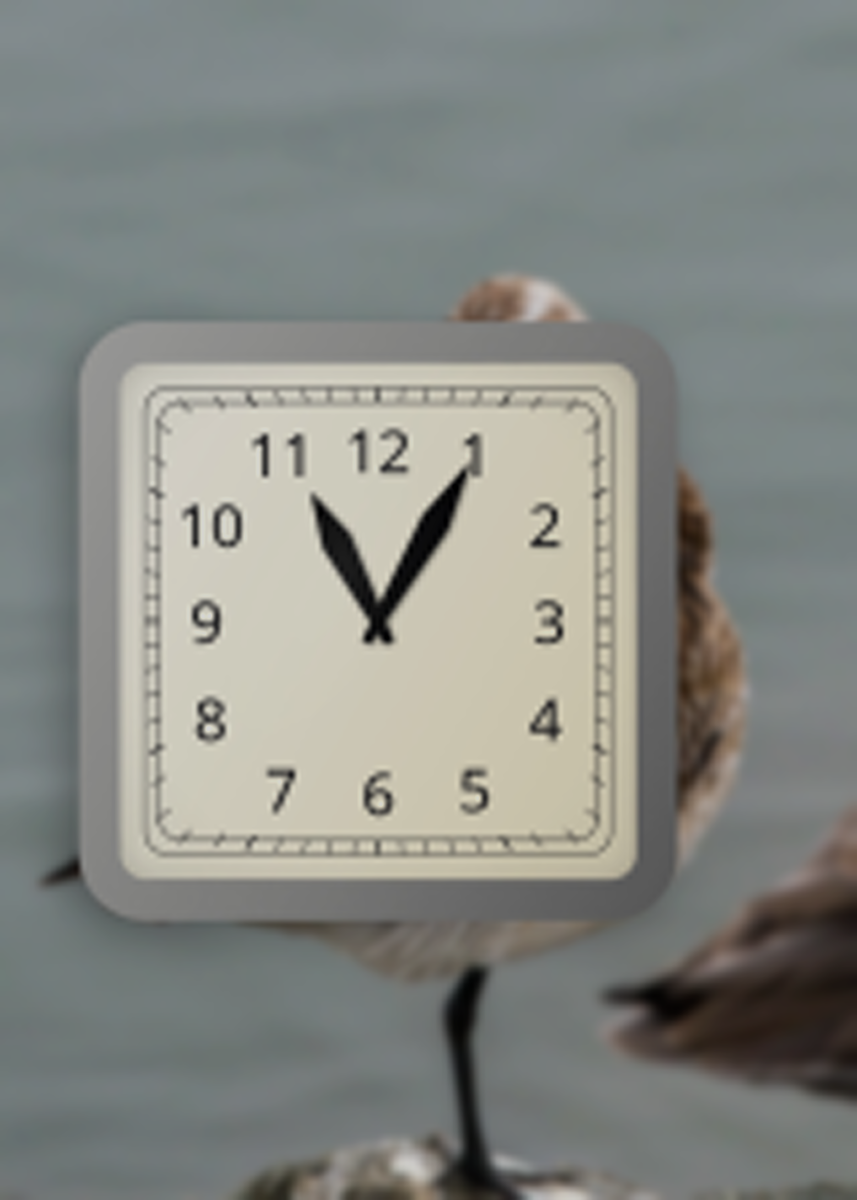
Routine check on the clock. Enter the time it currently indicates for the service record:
11:05
